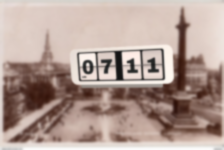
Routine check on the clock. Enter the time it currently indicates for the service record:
7:11
